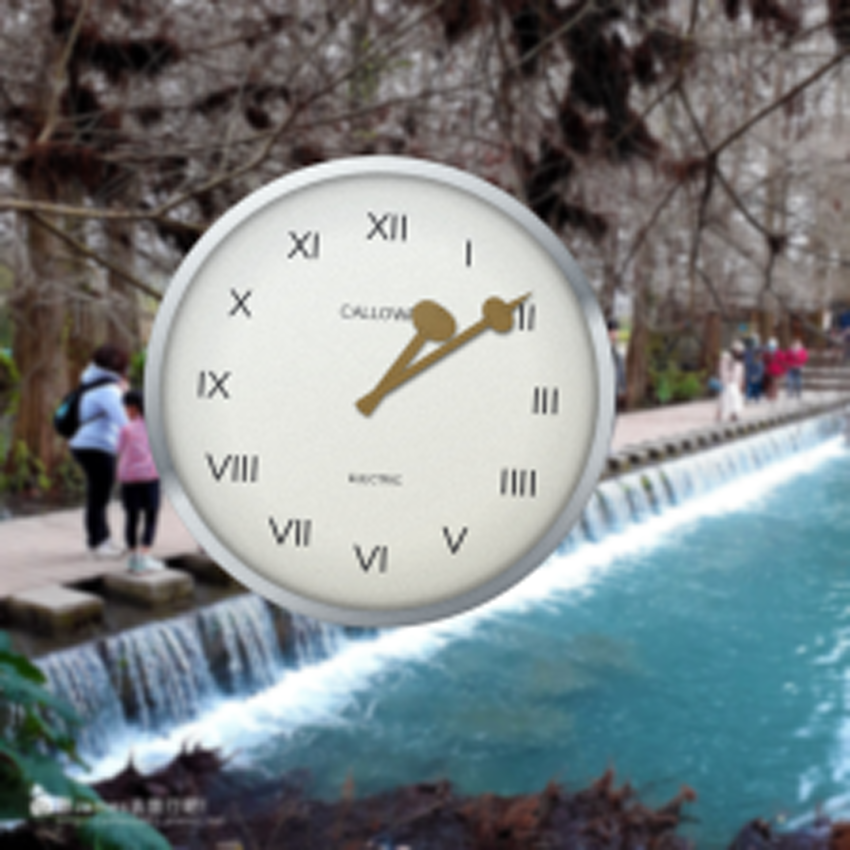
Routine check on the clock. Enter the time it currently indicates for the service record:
1:09
